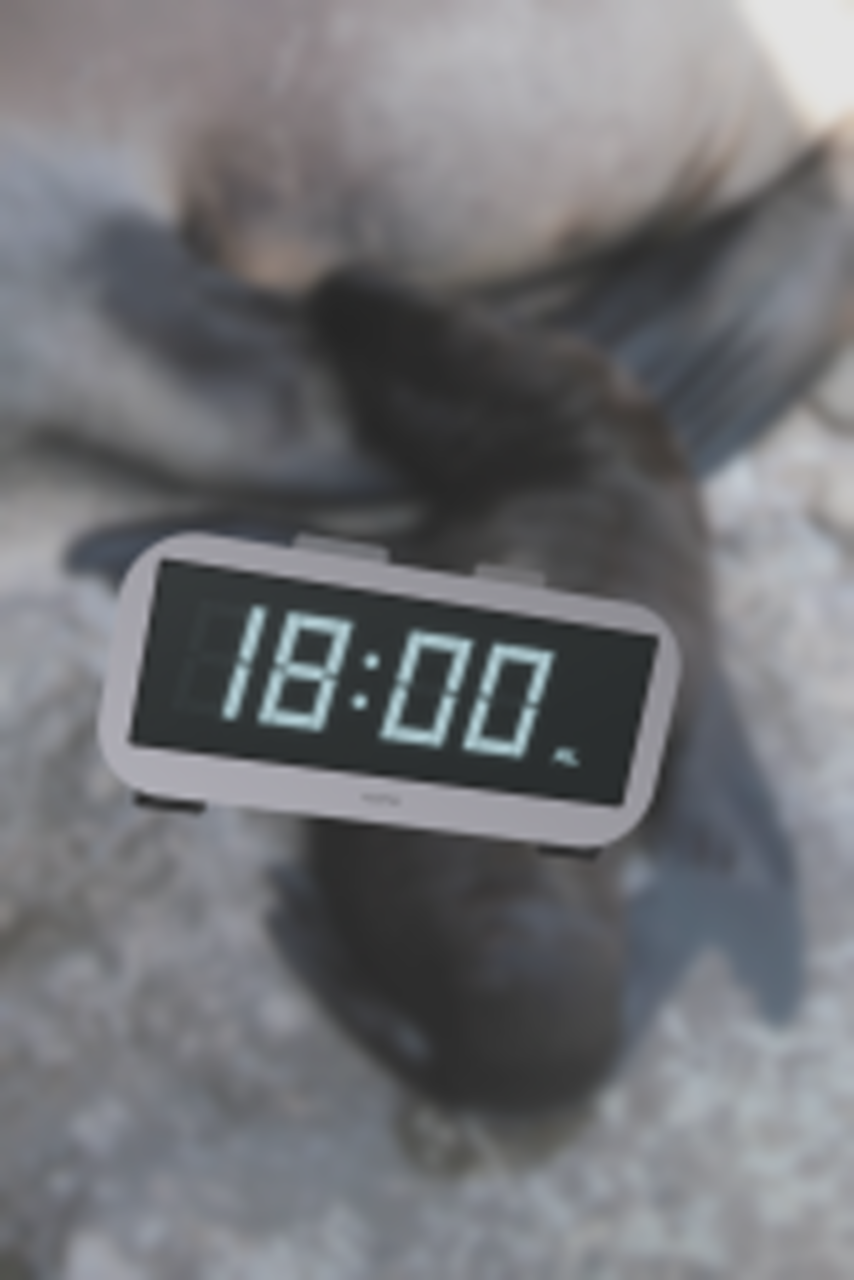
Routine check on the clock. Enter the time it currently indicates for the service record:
18:00
